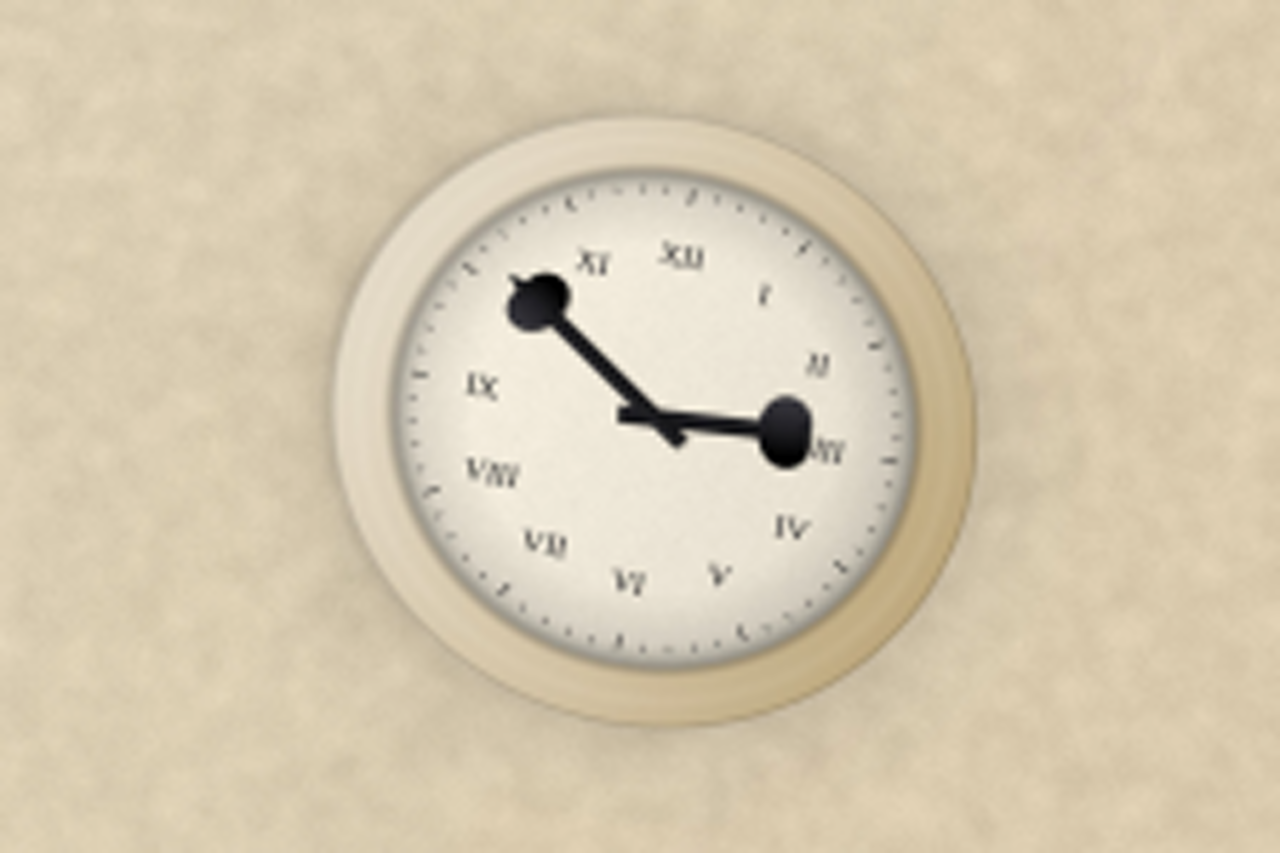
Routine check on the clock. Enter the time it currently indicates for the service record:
2:51
